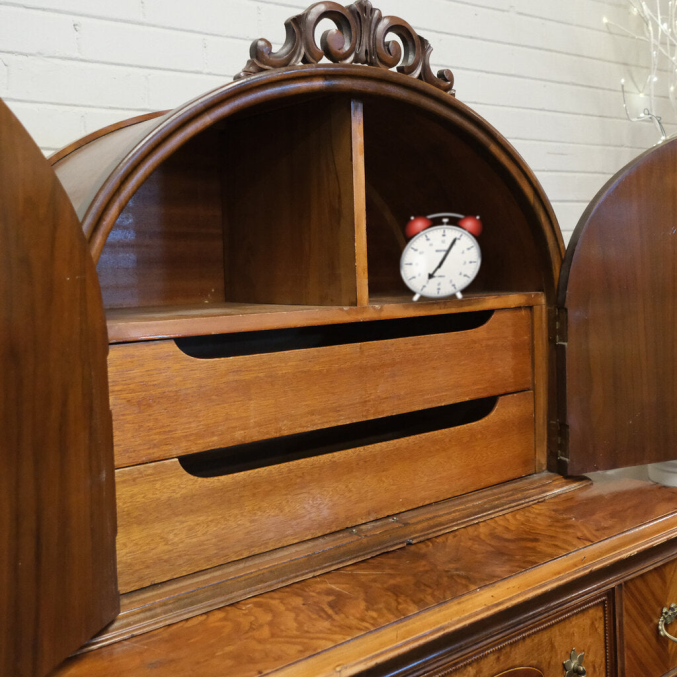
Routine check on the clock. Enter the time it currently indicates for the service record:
7:04
